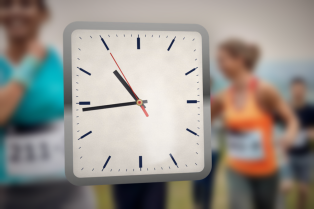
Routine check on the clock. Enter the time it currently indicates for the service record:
10:43:55
